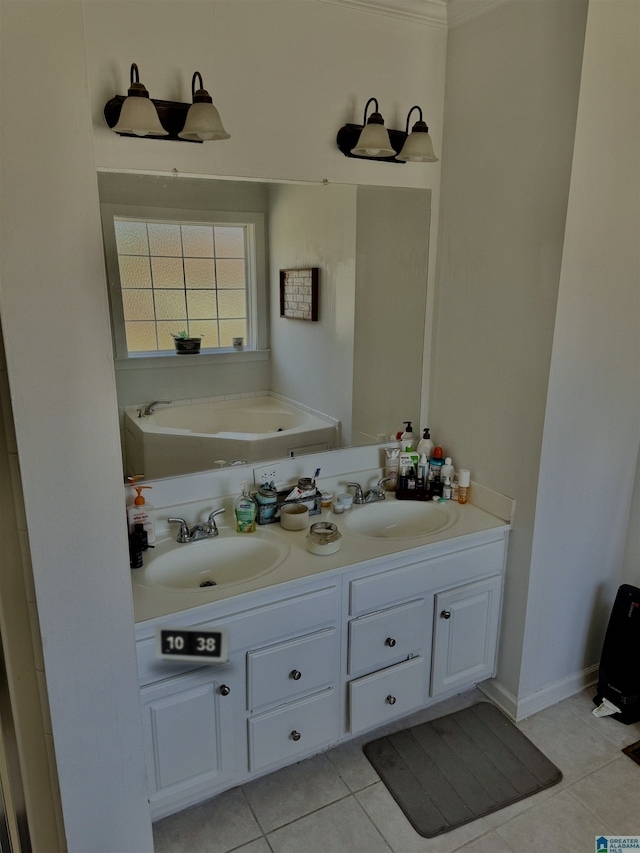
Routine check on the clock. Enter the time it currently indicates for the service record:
10:38
